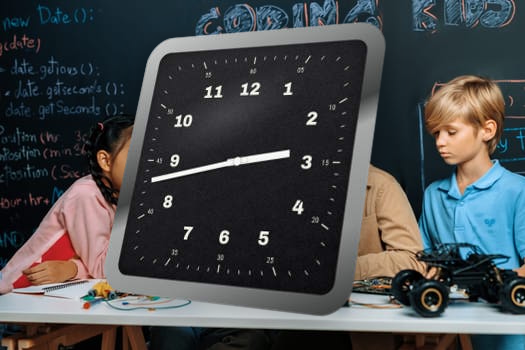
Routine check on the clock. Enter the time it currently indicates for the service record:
2:43
